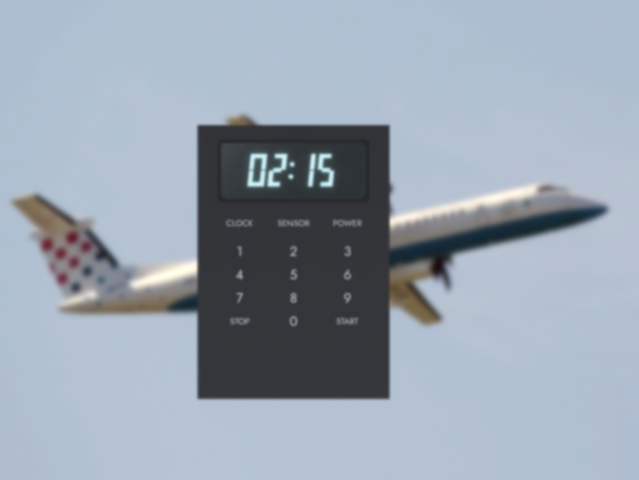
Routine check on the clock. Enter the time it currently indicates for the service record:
2:15
